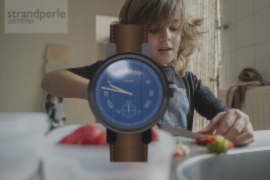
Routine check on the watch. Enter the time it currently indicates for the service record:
9:47
